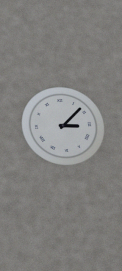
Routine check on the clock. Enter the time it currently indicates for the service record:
3:08
